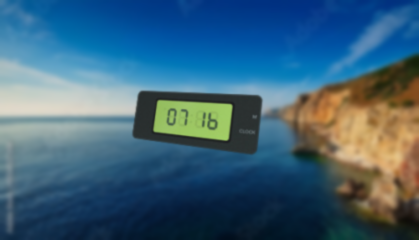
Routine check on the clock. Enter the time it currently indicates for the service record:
7:16
